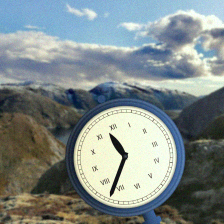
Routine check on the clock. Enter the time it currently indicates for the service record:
11:37
